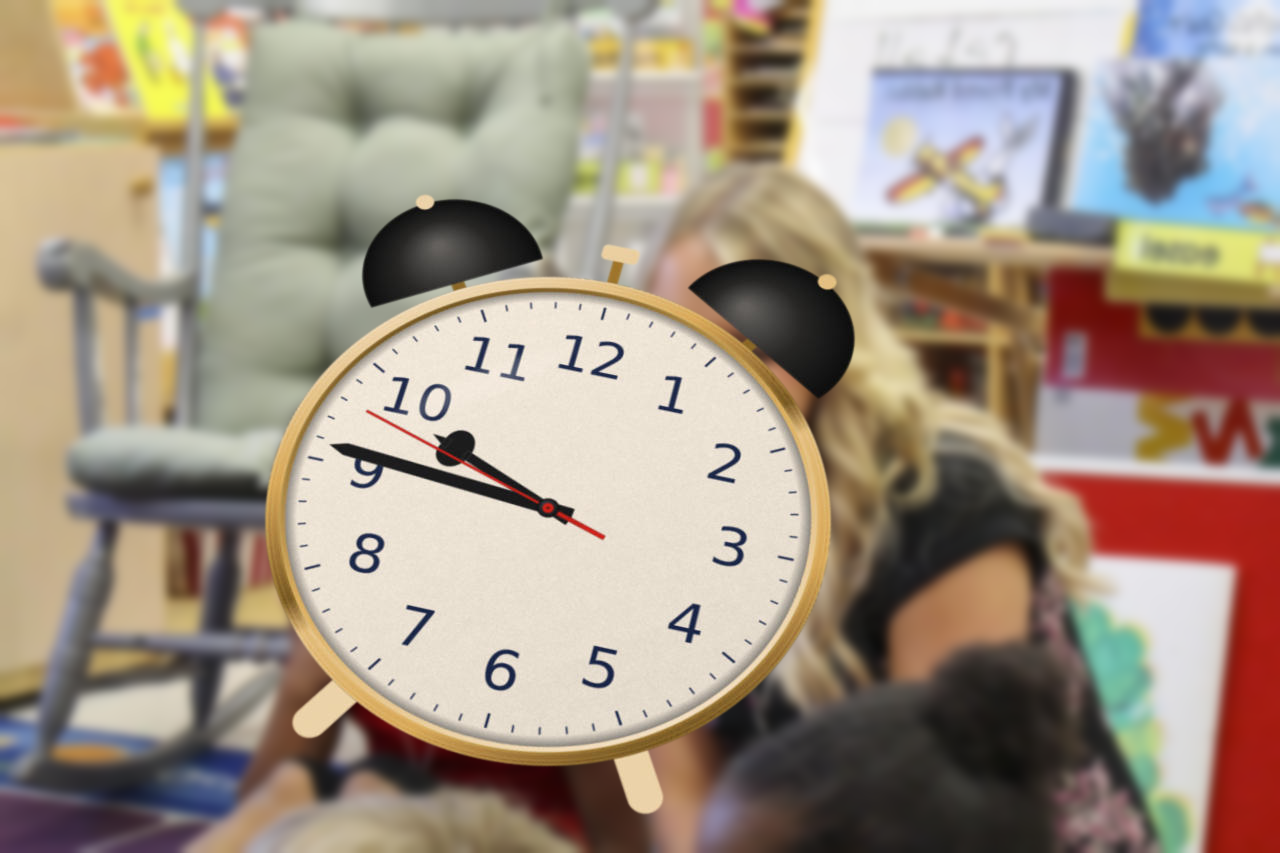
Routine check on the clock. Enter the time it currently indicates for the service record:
9:45:48
